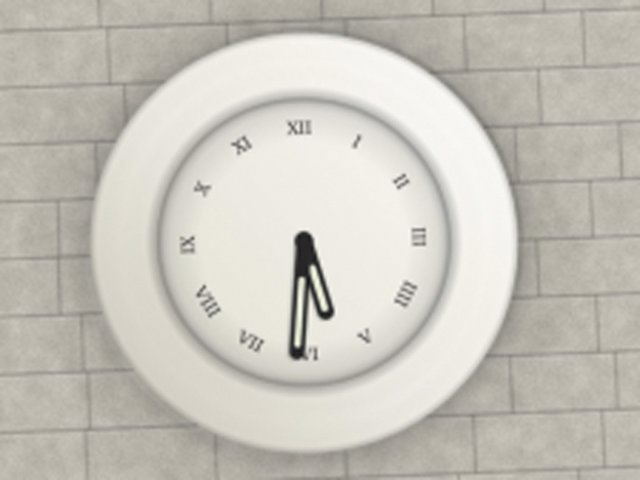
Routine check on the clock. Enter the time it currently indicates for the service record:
5:31
